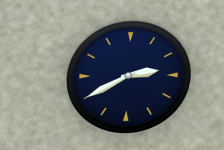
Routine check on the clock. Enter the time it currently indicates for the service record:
2:40
